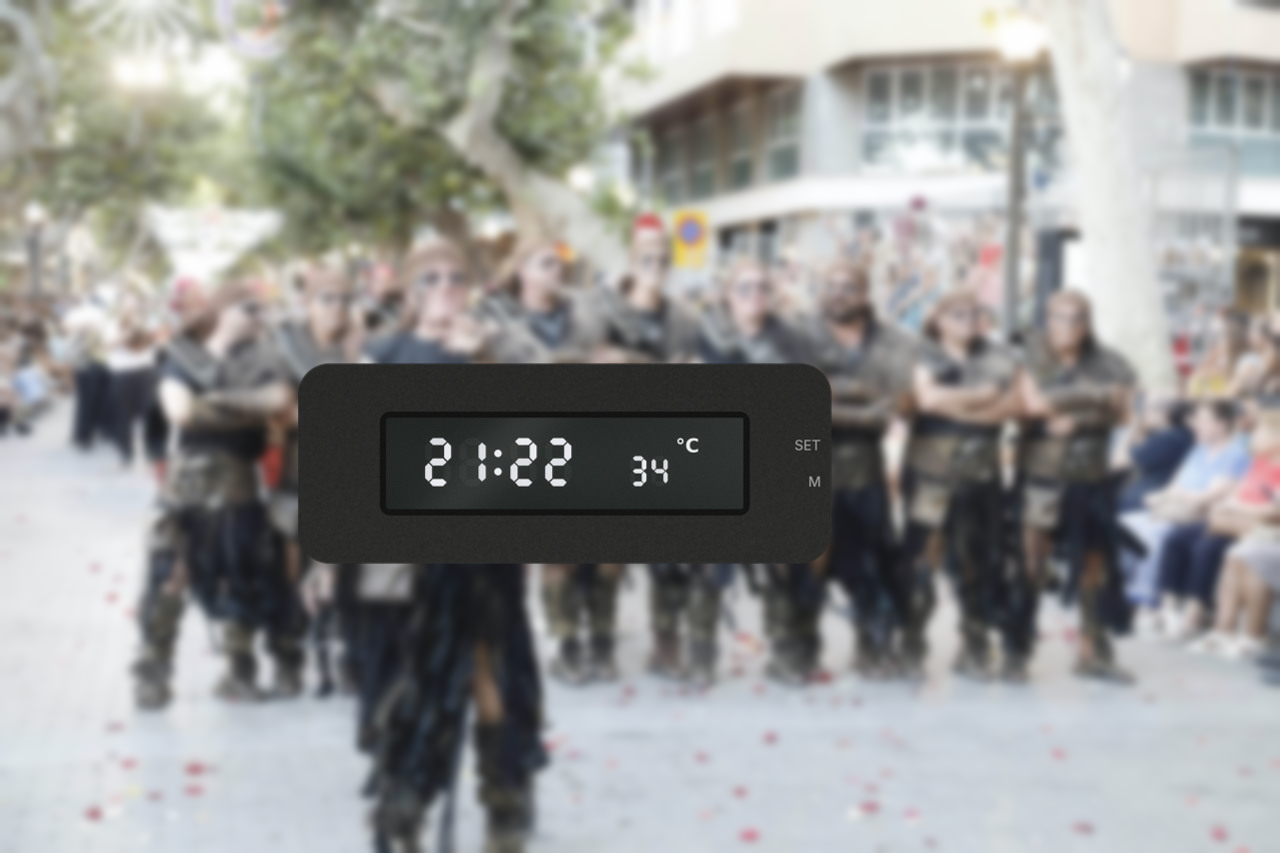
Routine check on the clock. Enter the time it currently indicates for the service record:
21:22
